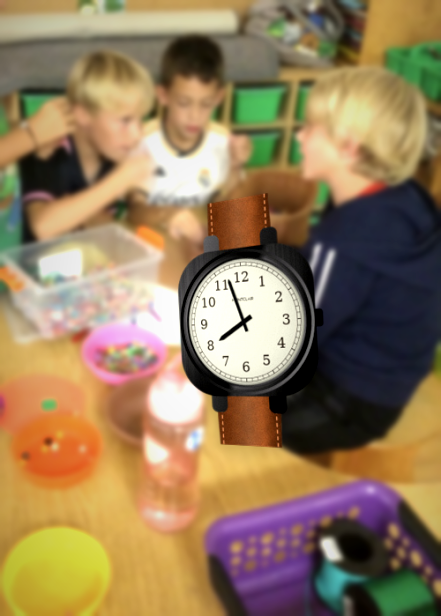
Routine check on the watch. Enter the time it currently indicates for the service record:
7:57
